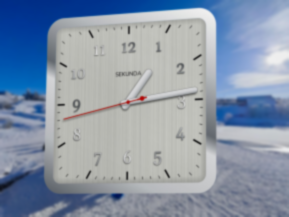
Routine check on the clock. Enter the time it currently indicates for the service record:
1:13:43
